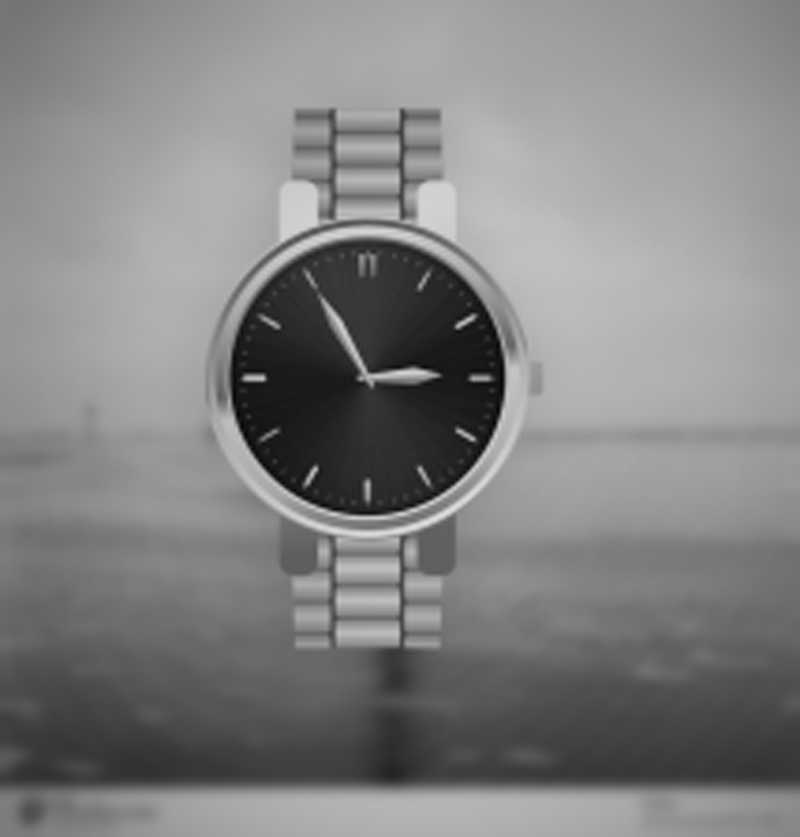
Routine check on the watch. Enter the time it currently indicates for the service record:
2:55
